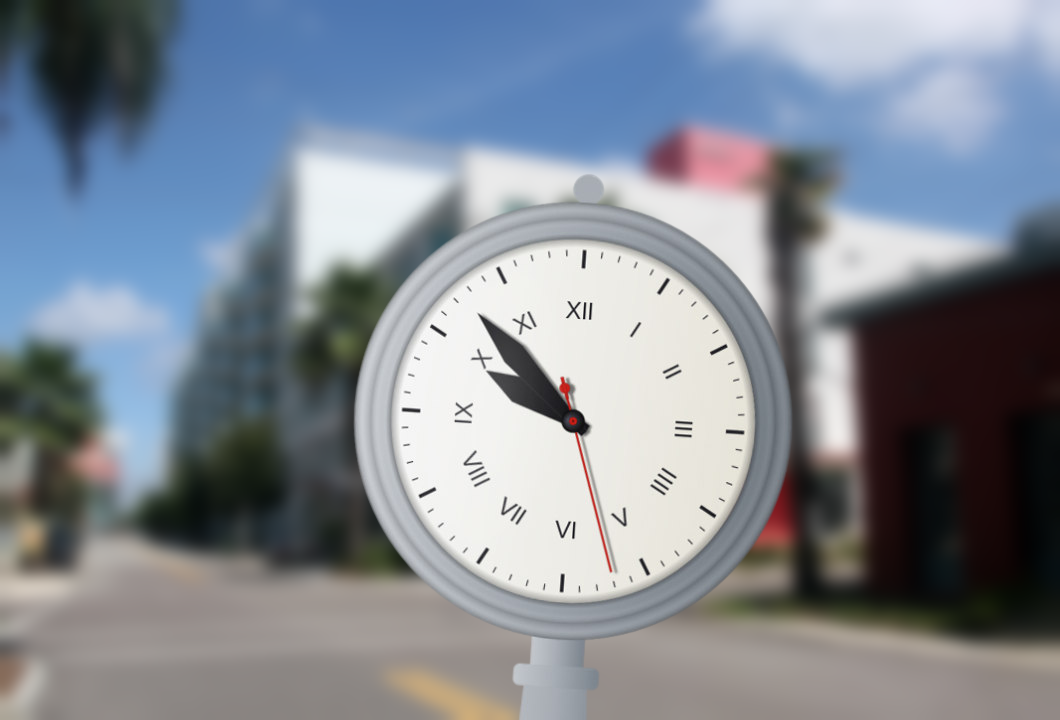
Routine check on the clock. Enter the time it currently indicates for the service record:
9:52:27
